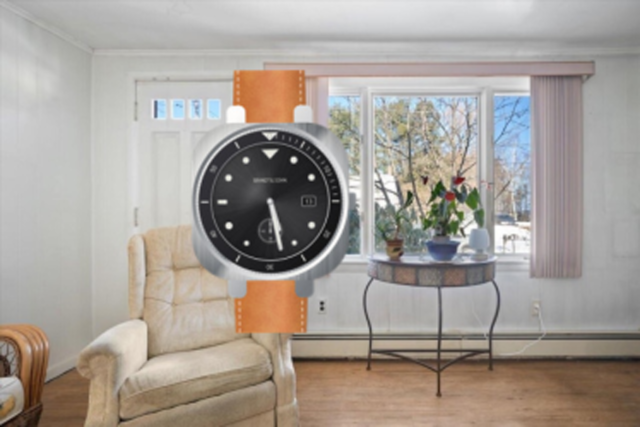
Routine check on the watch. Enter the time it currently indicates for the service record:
5:28
